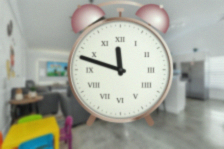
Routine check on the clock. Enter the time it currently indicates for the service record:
11:48
